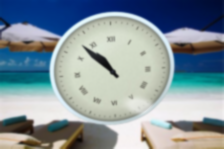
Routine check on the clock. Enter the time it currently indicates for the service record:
10:53
